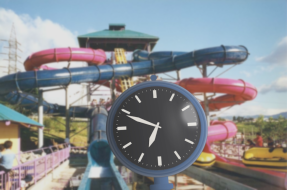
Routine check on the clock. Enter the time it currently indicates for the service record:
6:49
